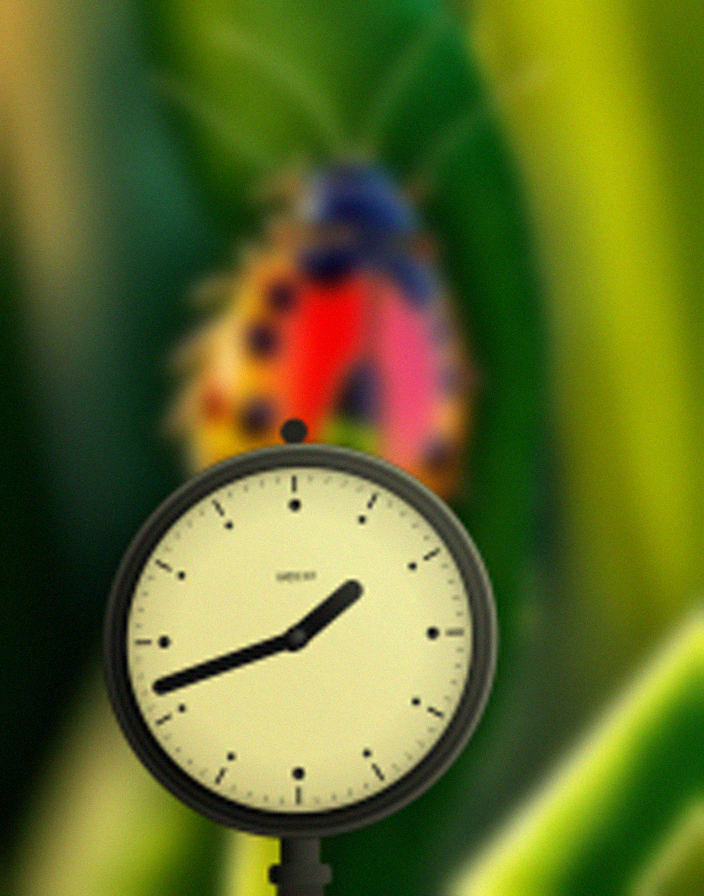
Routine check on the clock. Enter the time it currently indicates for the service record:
1:42
